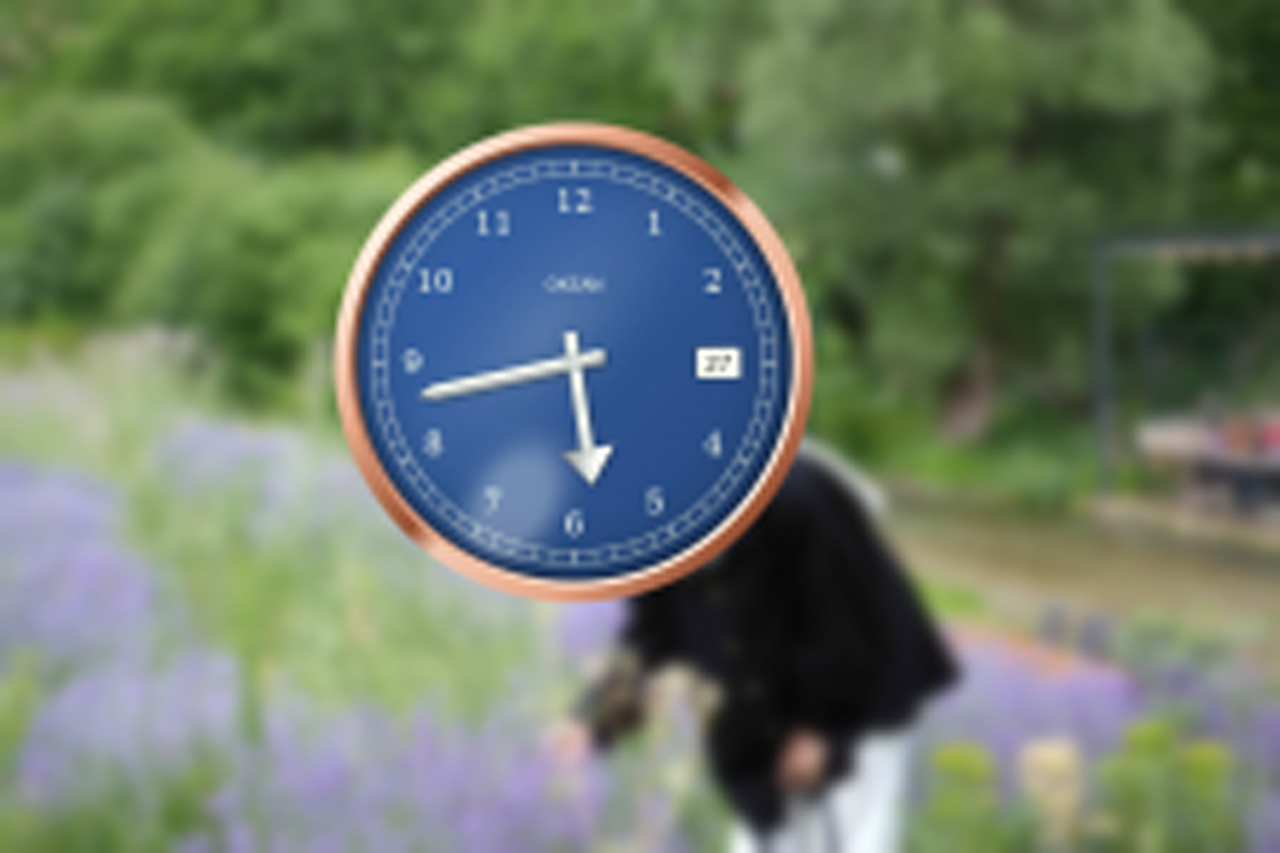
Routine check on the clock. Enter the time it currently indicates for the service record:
5:43
